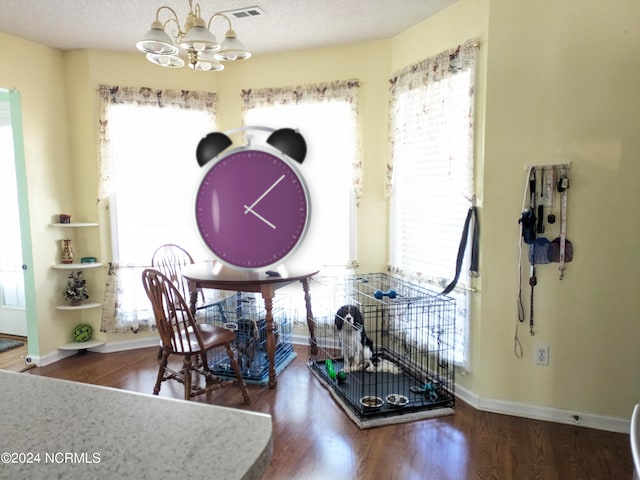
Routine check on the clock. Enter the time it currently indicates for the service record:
4:08
